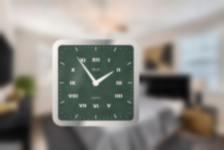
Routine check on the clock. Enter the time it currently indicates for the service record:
1:54
